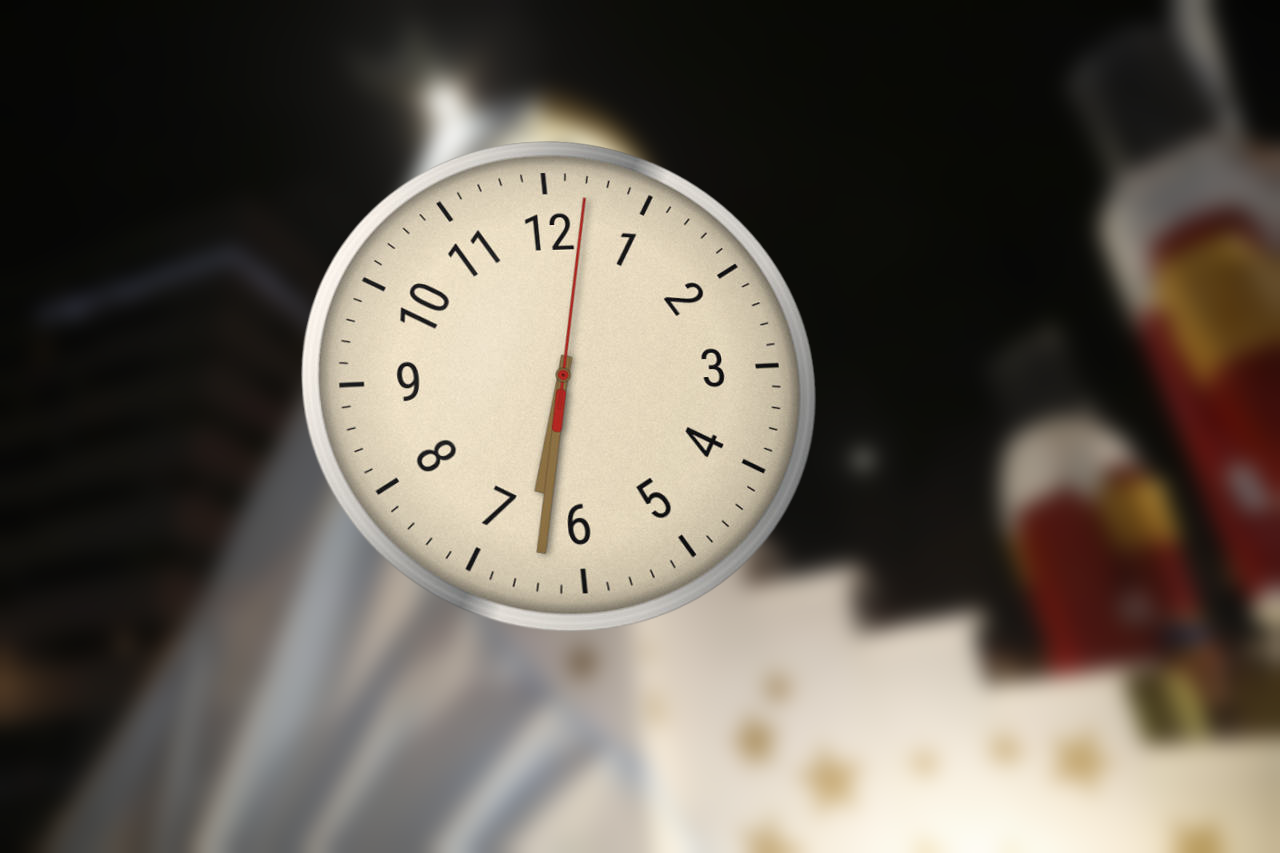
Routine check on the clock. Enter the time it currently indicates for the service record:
6:32:02
